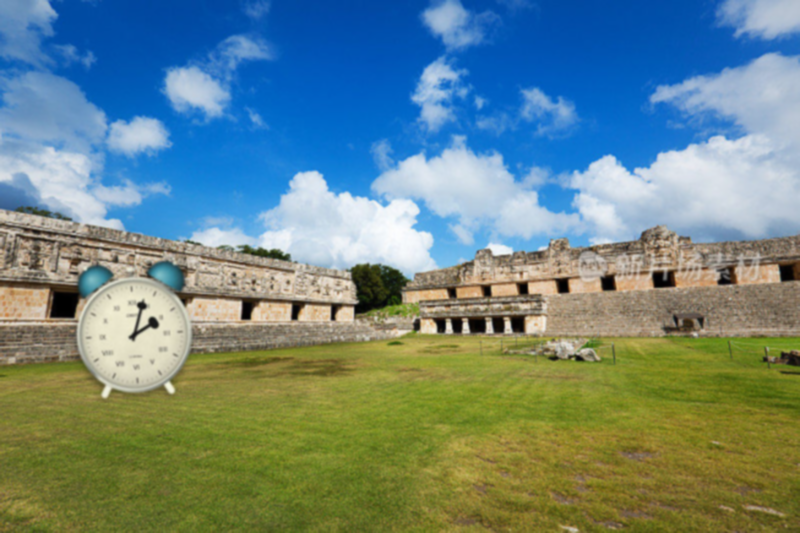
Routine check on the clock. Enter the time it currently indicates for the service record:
2:03
